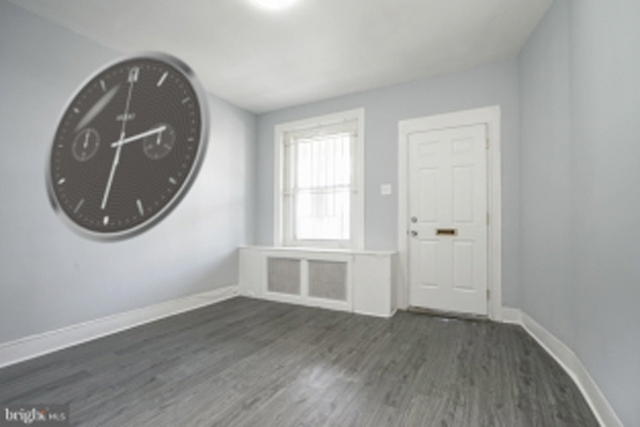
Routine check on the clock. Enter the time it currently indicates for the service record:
2:31
